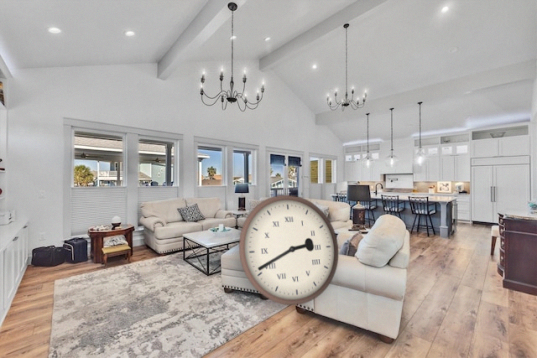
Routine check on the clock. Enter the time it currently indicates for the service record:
2:41
